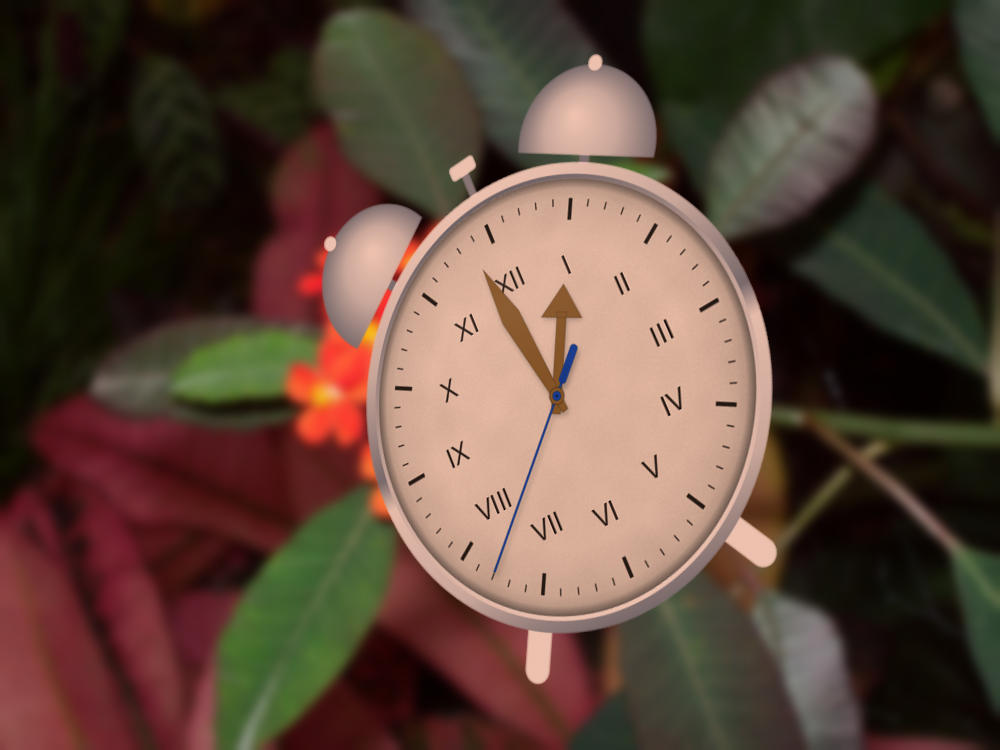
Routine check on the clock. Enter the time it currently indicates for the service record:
12:58:38
